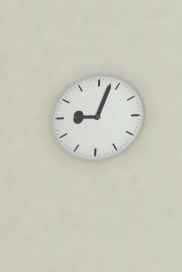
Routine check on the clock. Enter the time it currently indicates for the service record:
9:03
